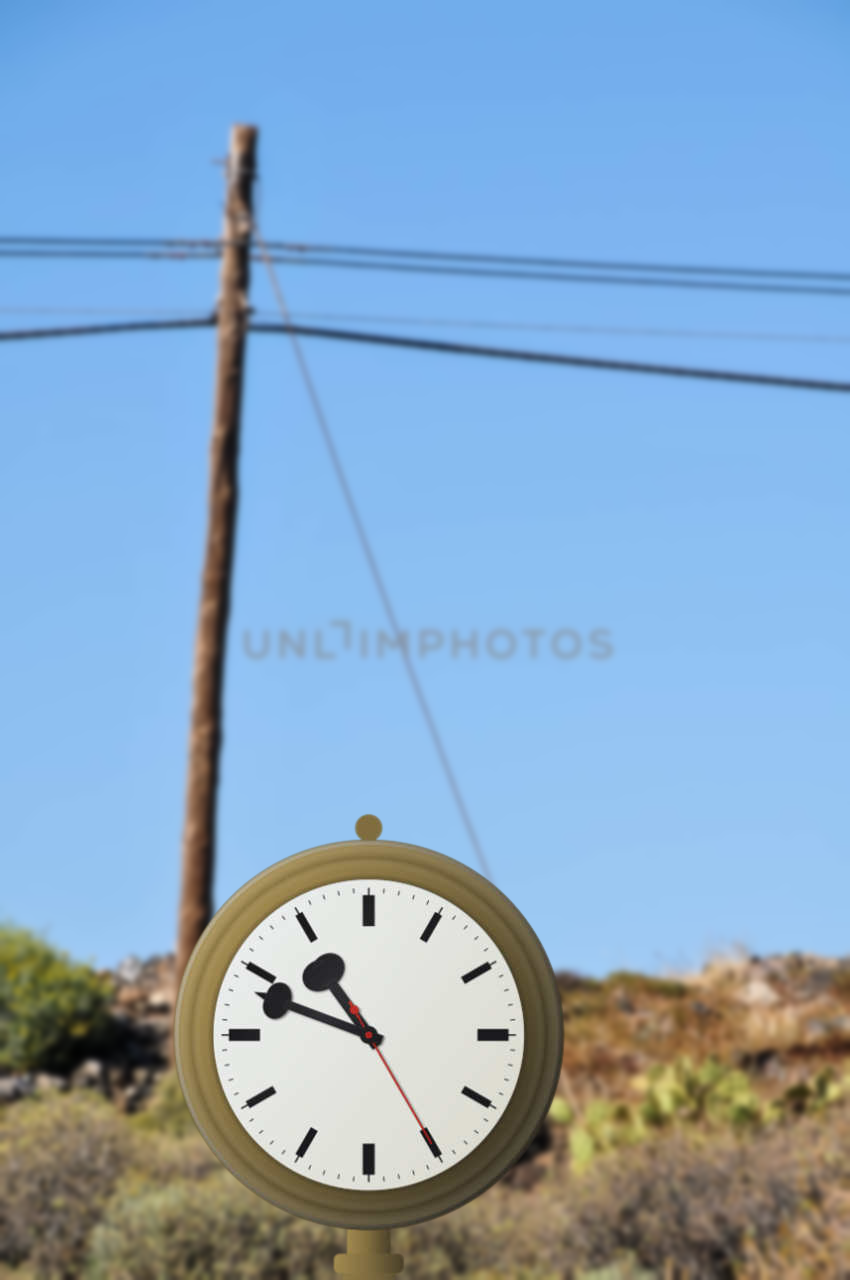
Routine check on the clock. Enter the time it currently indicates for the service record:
10:48:25
